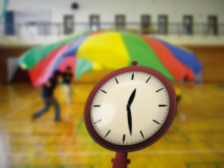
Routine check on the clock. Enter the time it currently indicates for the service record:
12:28
